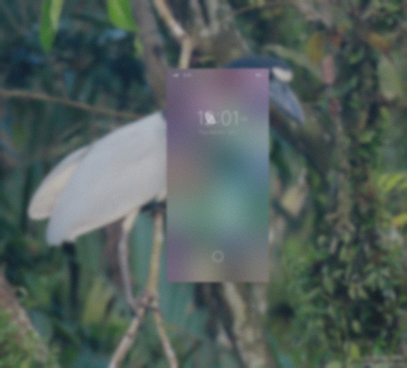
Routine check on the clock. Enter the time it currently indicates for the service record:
12:01
